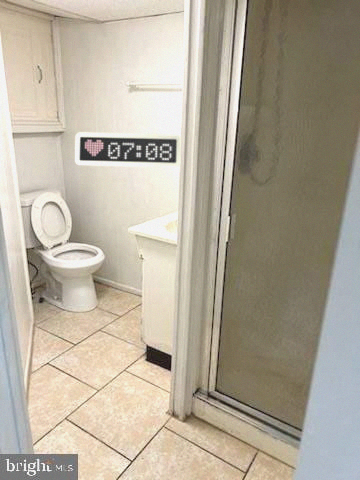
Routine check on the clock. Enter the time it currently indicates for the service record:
7:08
